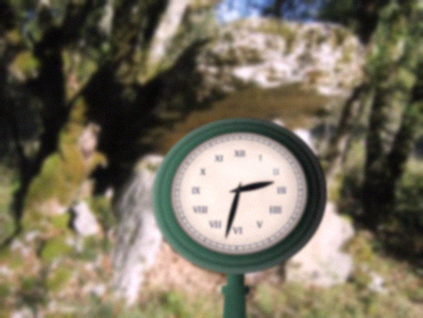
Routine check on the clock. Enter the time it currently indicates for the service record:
2:32
